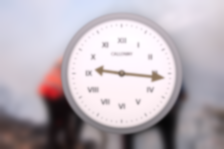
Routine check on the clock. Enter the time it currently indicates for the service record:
9:16
